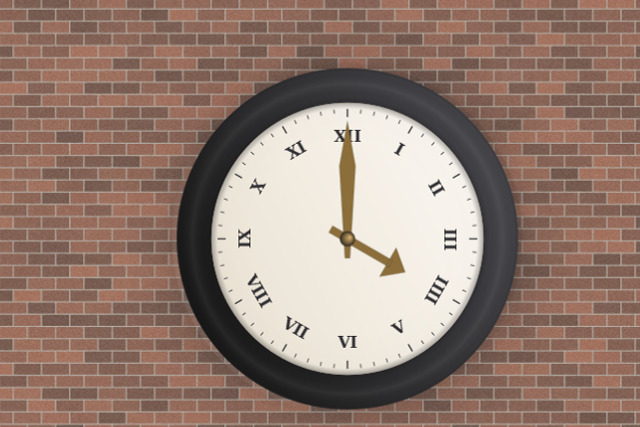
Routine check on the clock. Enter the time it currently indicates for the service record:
4:00
